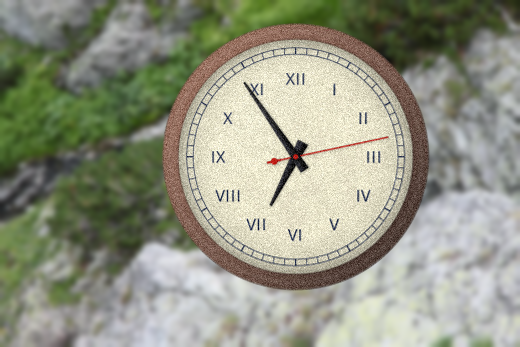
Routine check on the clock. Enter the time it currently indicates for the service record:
6:54:13
